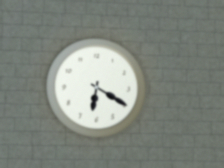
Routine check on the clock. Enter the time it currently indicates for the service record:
6:20
